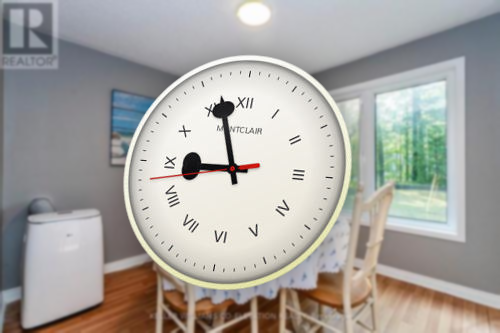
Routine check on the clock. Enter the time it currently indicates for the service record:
8:56:43
